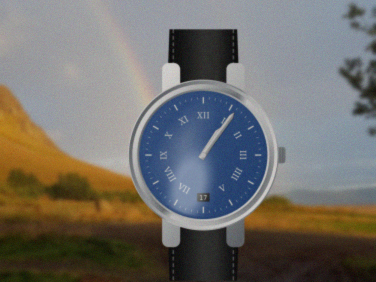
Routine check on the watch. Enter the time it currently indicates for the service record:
1:06
